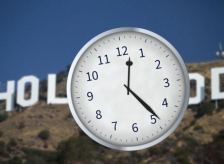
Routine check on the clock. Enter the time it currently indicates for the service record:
12:24
